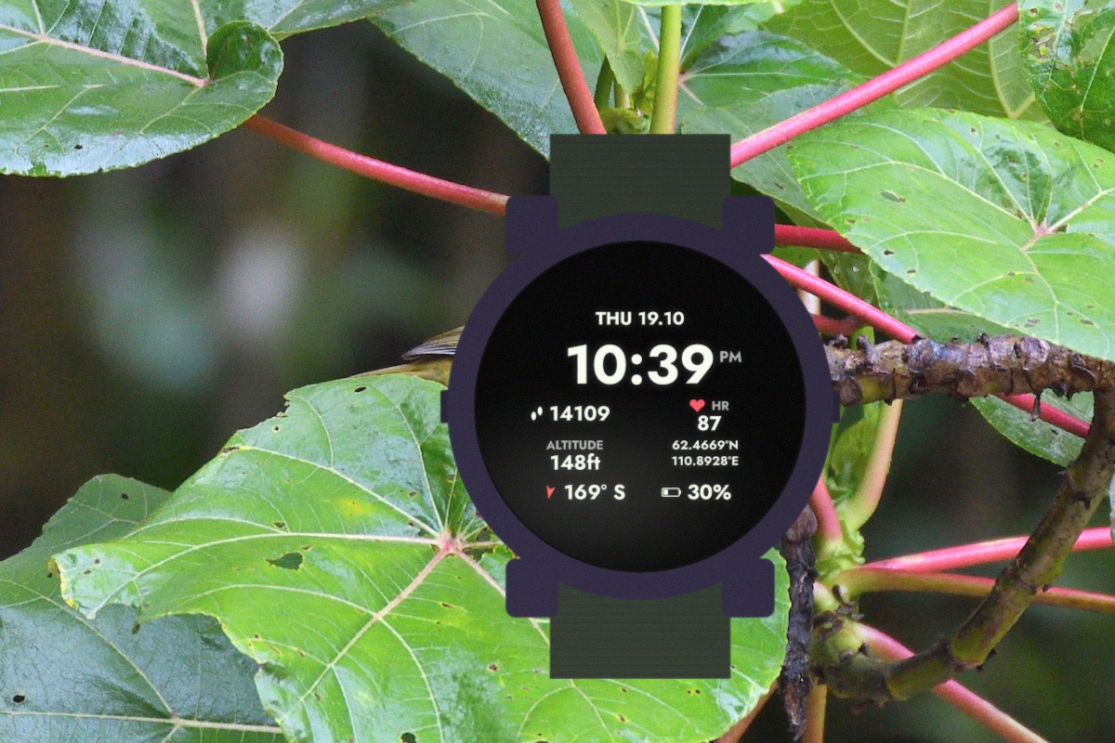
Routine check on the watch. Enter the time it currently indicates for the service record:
10:39
